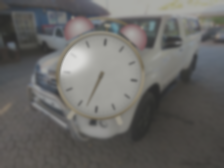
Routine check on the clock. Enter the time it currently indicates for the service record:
6:33
